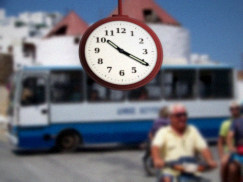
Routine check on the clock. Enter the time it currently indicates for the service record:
10:20
